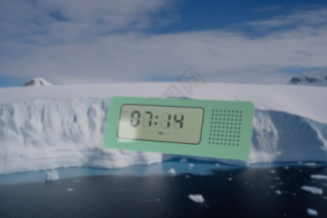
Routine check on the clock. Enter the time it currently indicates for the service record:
7:14
